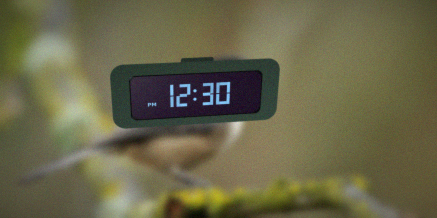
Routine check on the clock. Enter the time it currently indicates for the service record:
12:30
